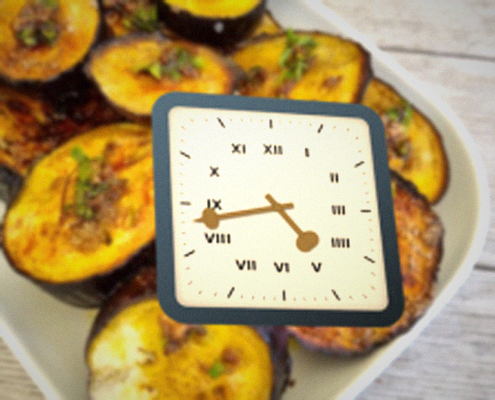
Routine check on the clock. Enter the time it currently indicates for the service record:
4:43
